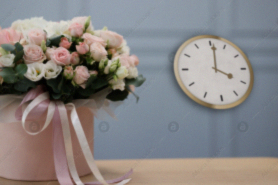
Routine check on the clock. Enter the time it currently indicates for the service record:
4:01
